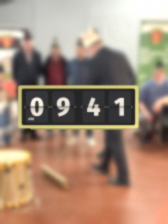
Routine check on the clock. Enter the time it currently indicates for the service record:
9:41
